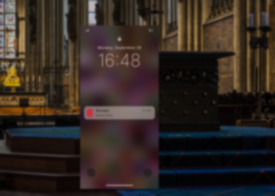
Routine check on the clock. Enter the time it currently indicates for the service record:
16:48
